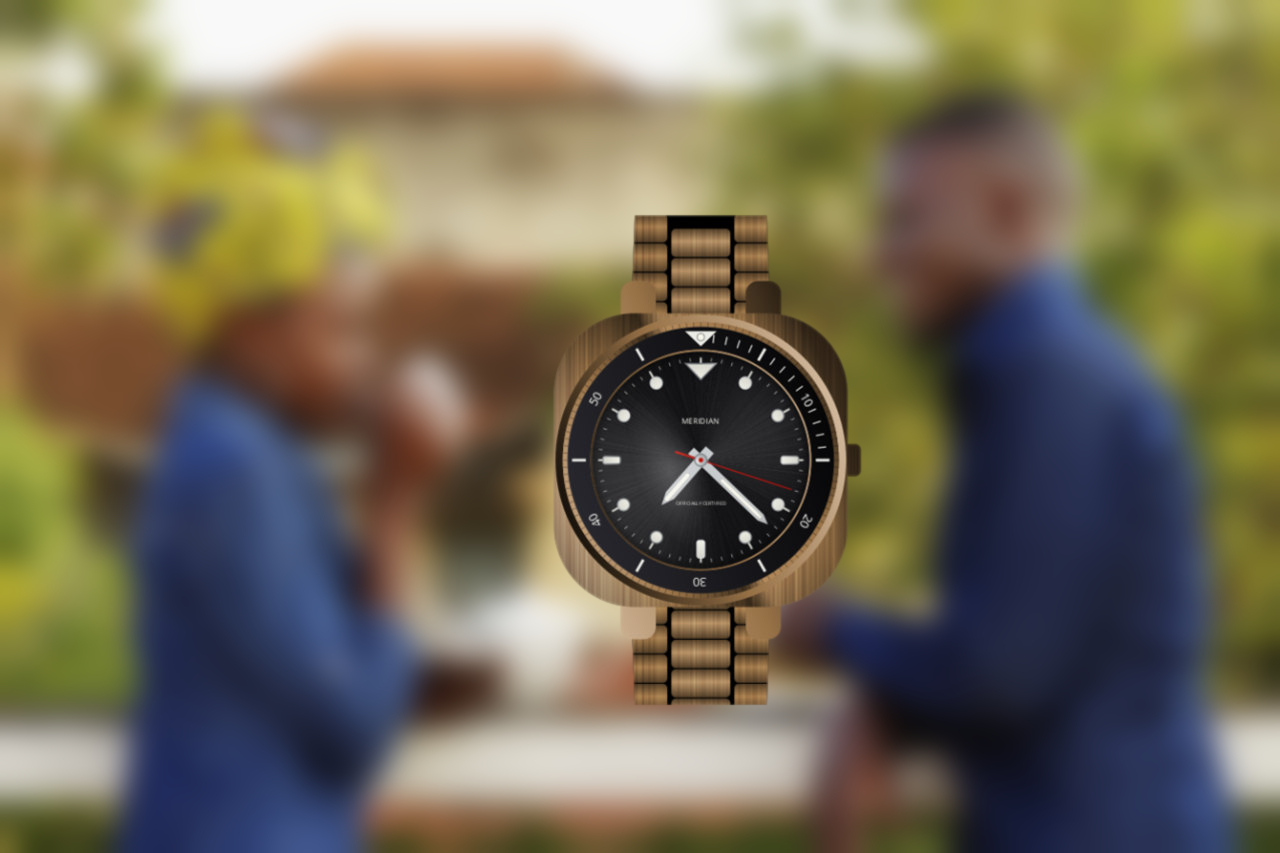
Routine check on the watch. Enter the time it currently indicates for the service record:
7:22:18
